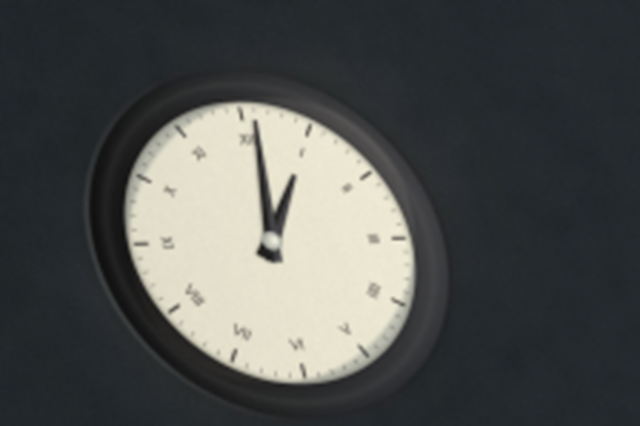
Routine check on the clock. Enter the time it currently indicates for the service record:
1:01
